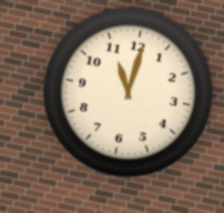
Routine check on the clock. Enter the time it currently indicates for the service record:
11:01
